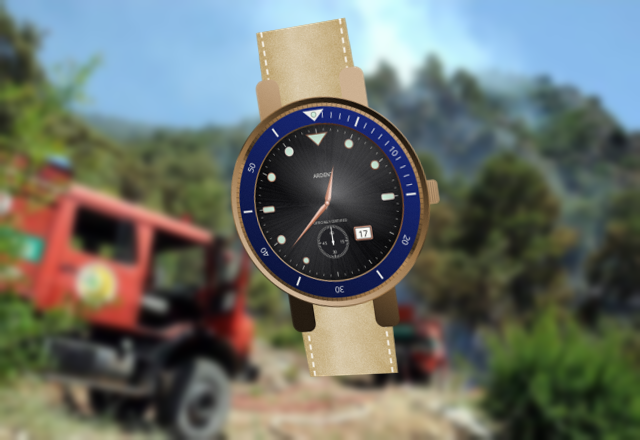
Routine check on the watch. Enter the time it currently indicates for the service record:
12:38
